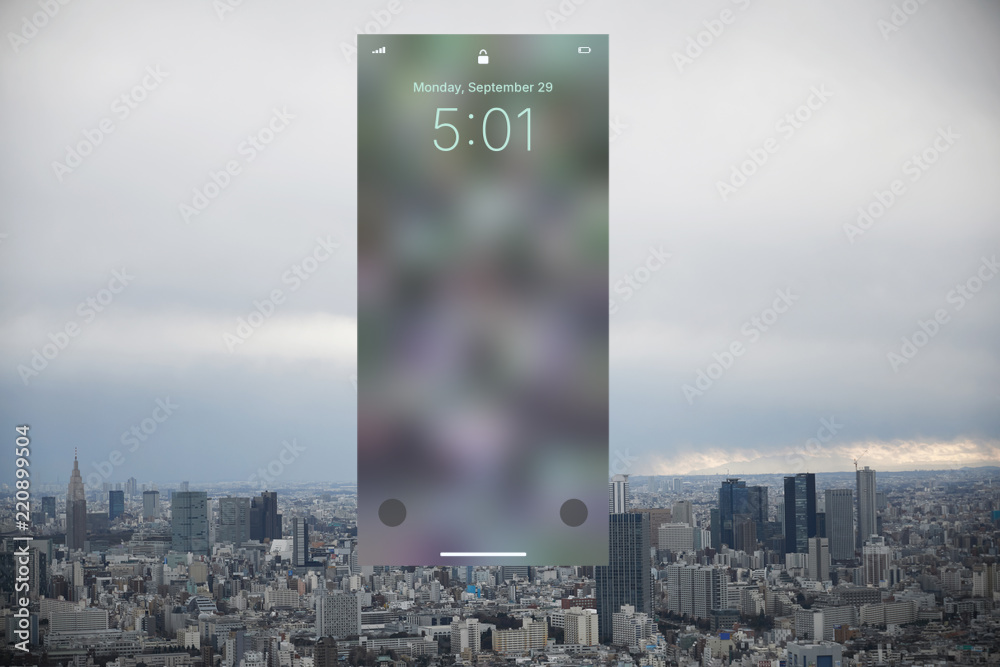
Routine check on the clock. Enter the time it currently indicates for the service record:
5:01
